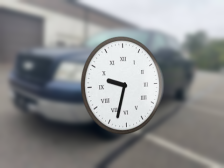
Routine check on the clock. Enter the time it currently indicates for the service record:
9:33
